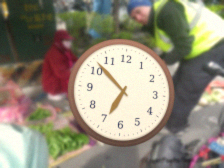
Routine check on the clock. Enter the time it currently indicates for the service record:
6:52
